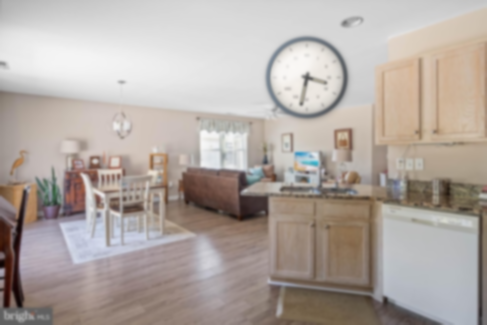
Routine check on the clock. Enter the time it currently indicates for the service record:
3:32
